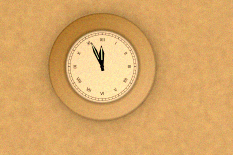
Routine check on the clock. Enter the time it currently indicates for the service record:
11:56
